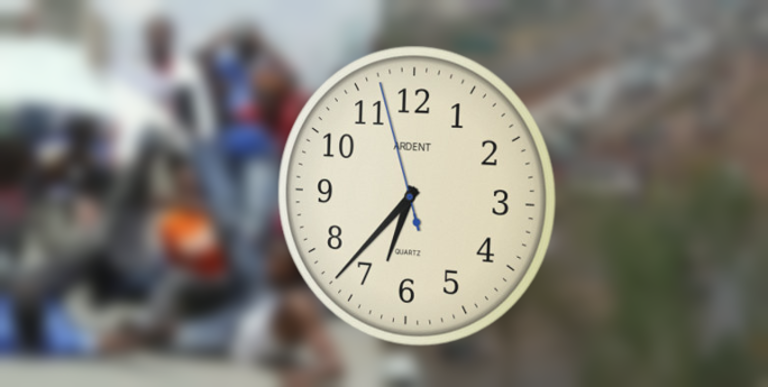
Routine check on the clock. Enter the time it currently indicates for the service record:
6:36:57
